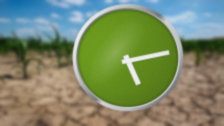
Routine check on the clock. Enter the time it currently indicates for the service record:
5:13
